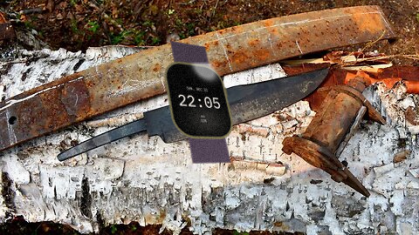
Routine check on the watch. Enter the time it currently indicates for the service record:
22:05
